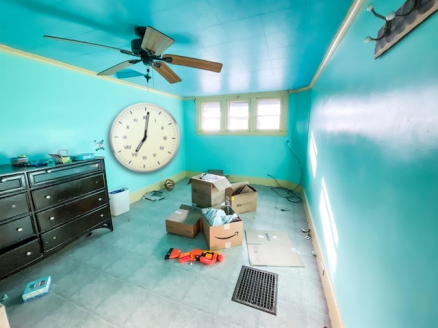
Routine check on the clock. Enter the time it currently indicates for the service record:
7:01
